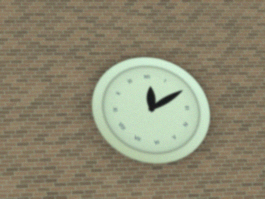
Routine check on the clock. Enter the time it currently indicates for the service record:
12:10
